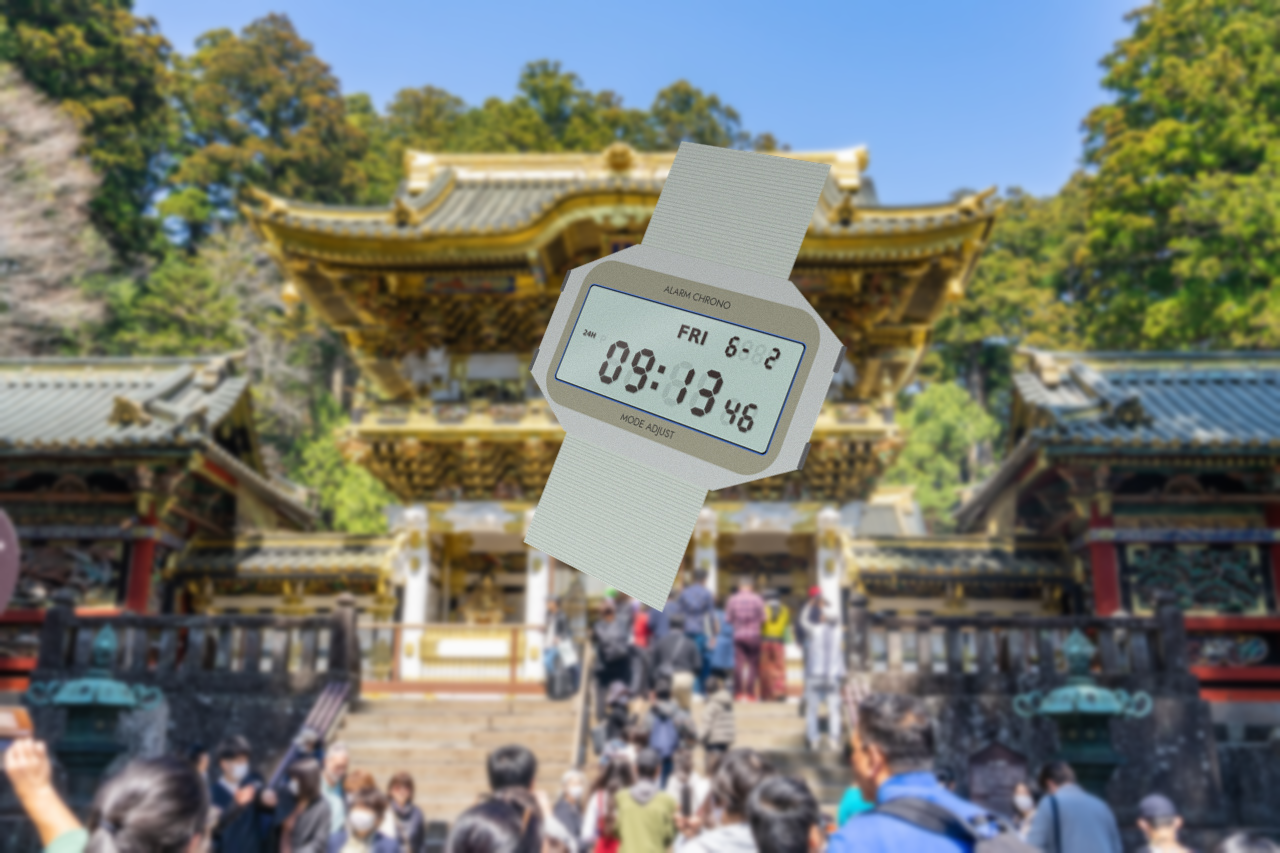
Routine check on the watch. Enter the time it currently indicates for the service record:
9:13:46
